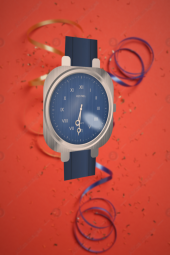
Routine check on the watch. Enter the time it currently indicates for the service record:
6:31
